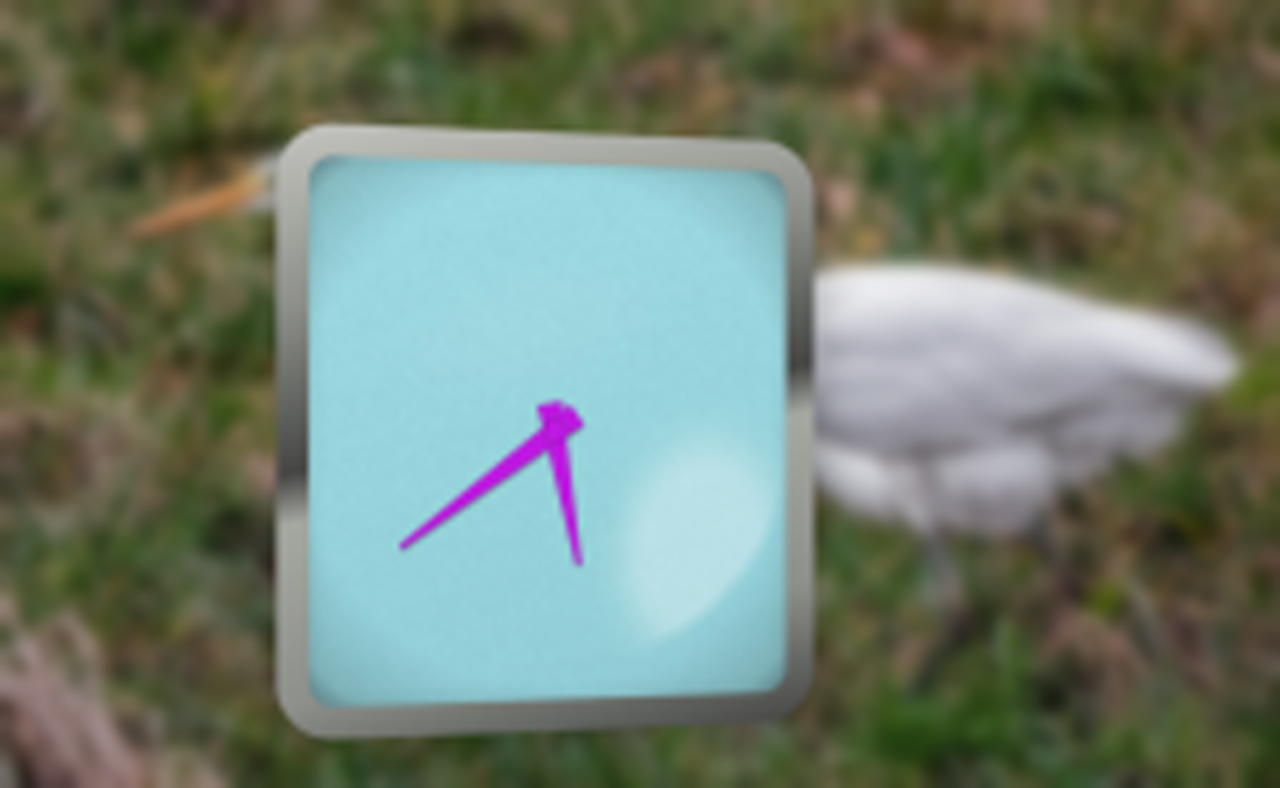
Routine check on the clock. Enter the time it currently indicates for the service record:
5:39
